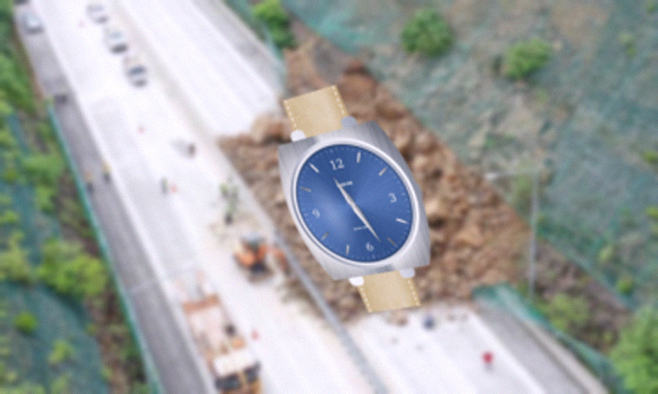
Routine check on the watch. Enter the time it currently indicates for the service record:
11:27
